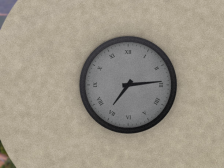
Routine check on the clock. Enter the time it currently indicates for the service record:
7:14
